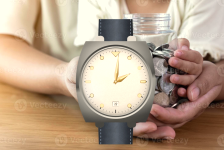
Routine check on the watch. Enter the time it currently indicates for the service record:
2:01
